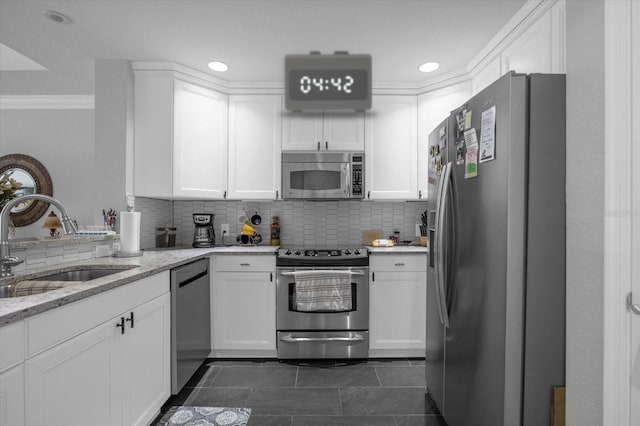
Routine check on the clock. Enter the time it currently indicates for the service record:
4:42
